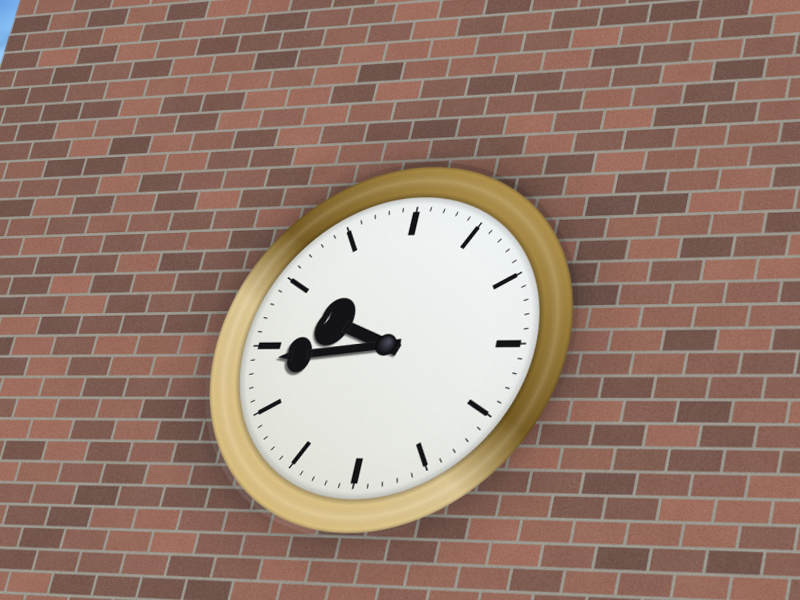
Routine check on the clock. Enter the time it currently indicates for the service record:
9:44
